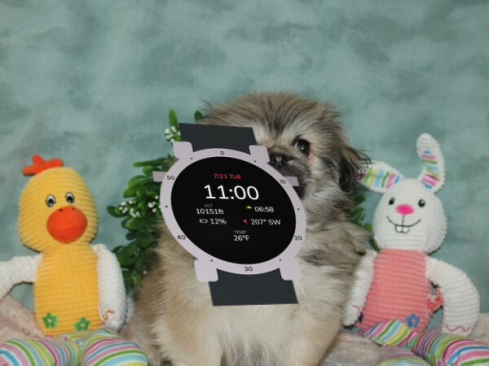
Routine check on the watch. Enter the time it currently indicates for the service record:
11:00
